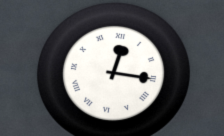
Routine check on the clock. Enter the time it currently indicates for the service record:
12:15
